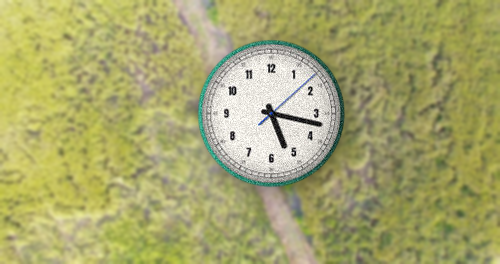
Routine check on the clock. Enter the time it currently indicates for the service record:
5:17:08
